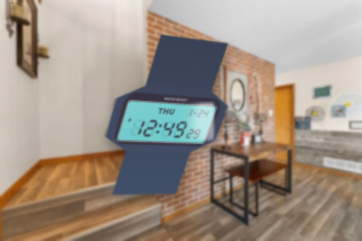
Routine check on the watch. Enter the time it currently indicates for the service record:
12:49:29
